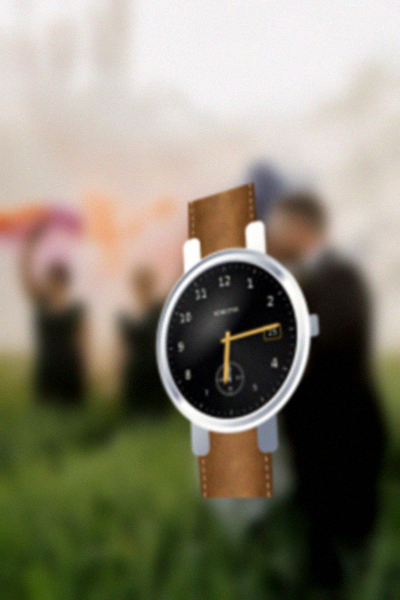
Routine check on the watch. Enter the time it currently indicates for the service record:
6:14
